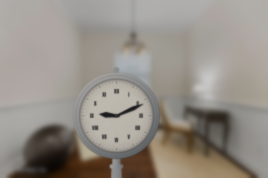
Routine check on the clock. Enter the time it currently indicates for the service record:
9:11
